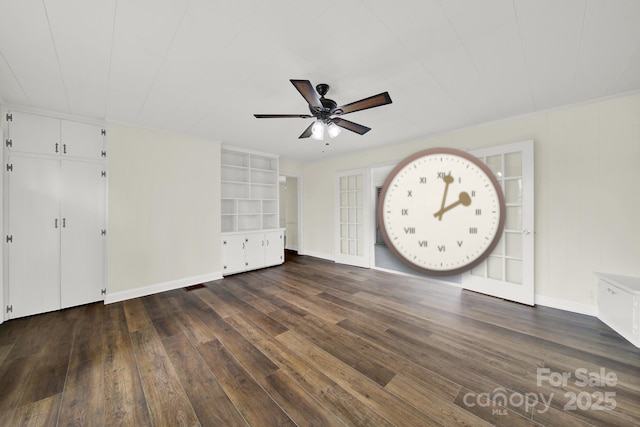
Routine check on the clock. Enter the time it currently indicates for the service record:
2:02
